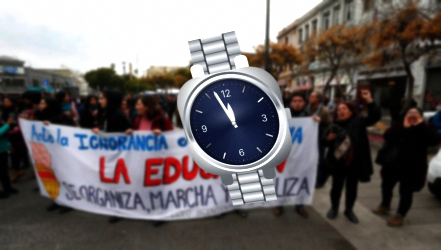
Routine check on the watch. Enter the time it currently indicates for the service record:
11:57
